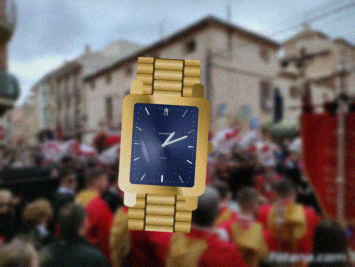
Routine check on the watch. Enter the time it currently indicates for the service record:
1:11
